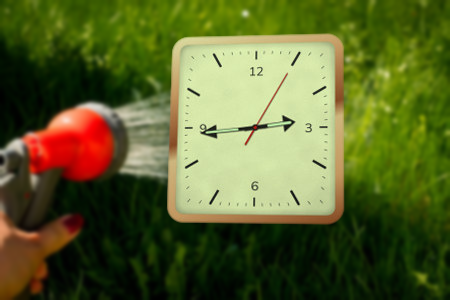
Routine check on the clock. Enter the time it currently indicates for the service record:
2:44:05
